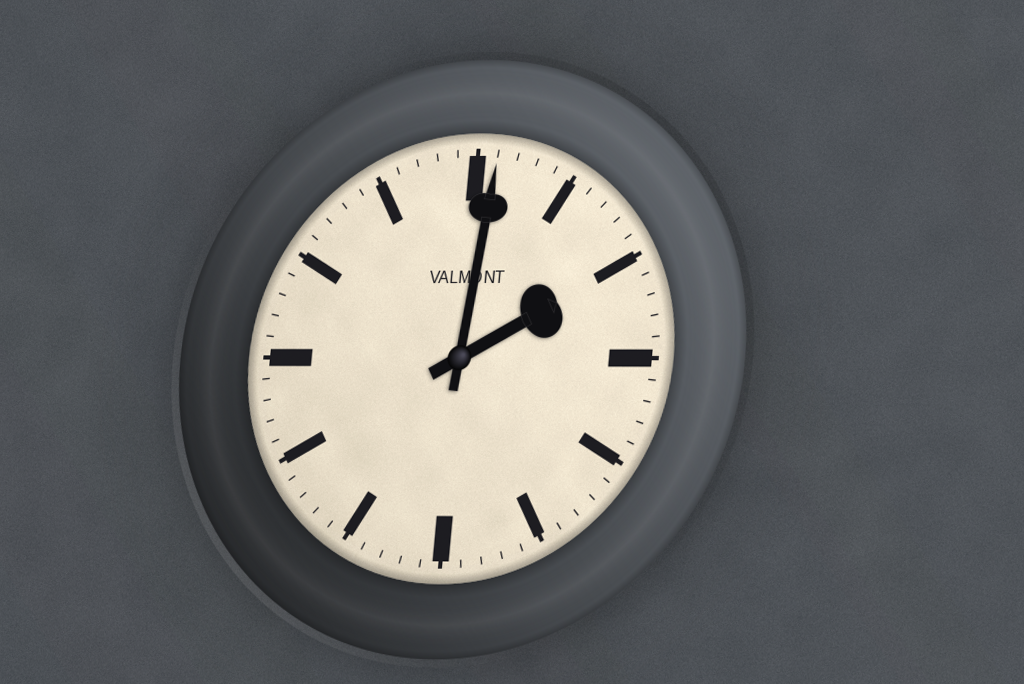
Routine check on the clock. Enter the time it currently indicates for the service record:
2:01
